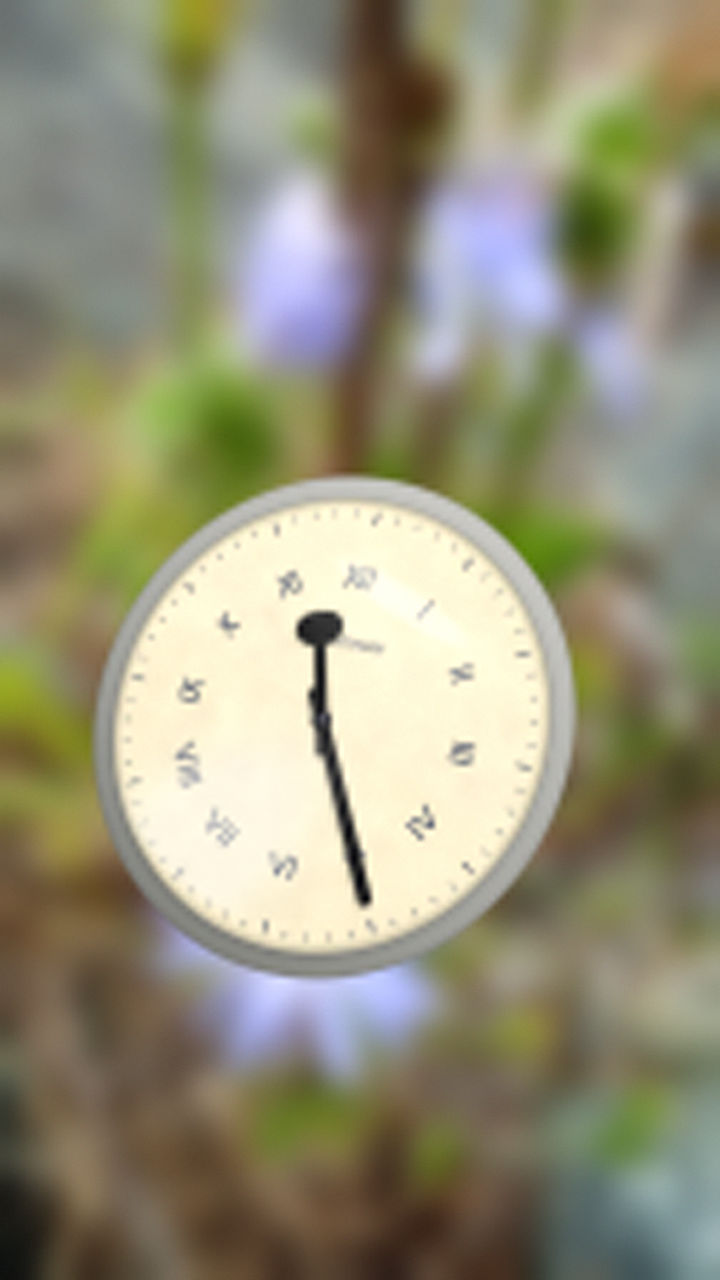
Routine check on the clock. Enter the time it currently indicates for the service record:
11:25
